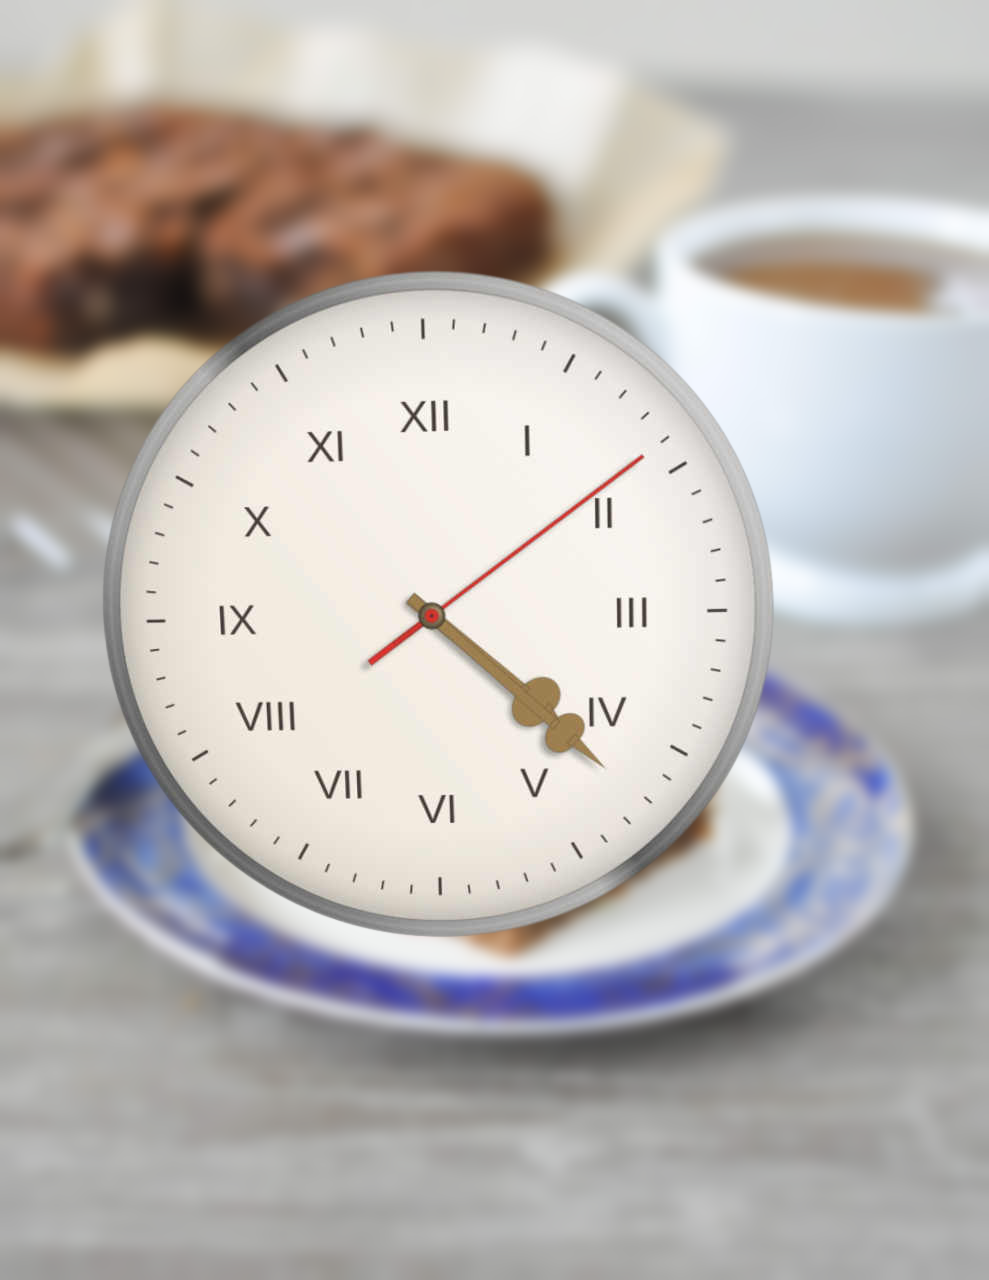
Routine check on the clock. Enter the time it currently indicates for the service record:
4:22:09
